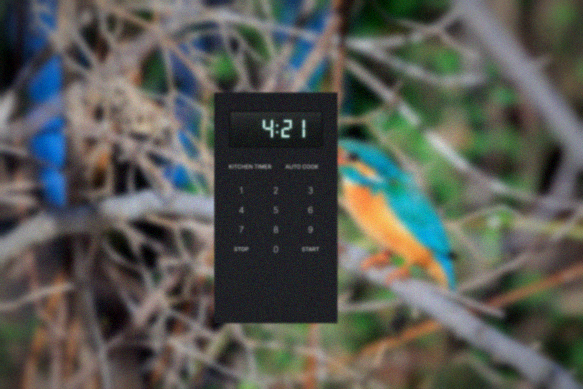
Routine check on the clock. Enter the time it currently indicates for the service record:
4:21
